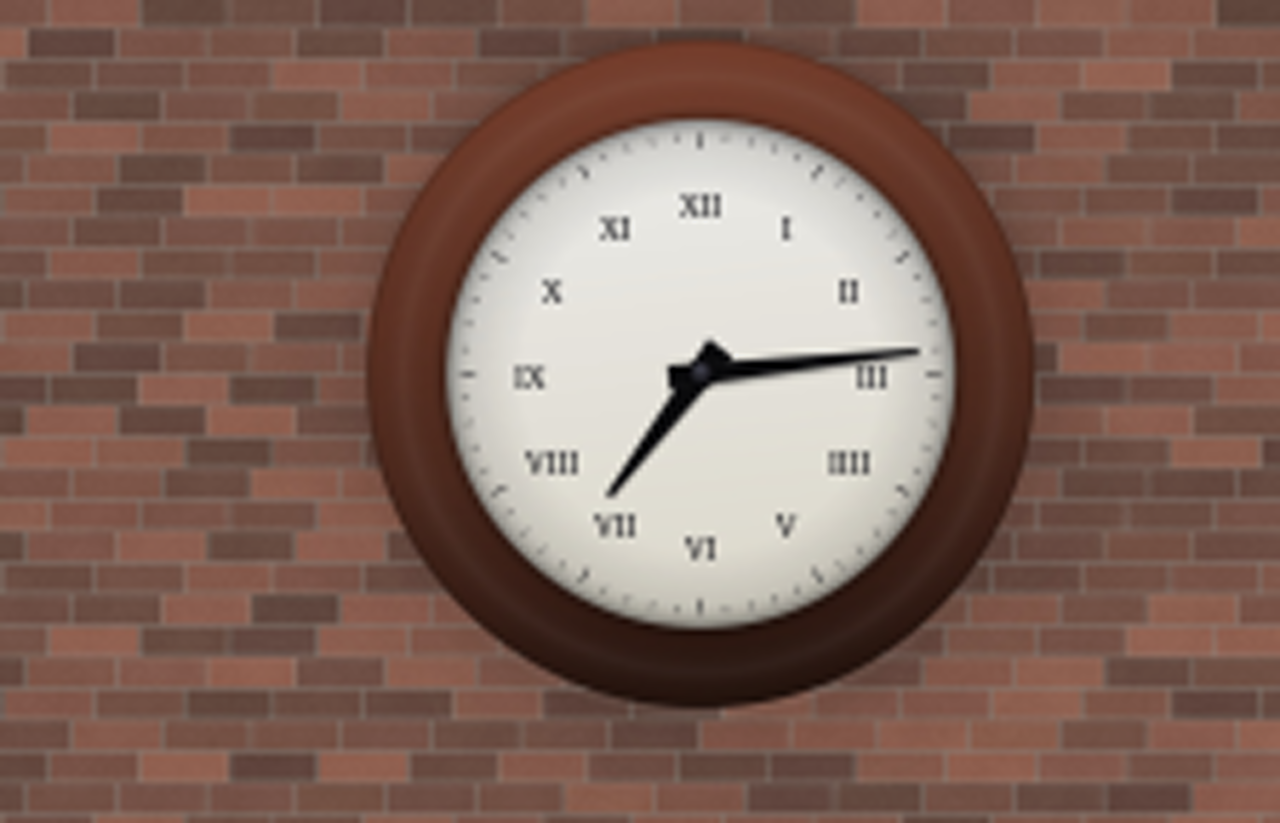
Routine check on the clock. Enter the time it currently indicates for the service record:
7:14
